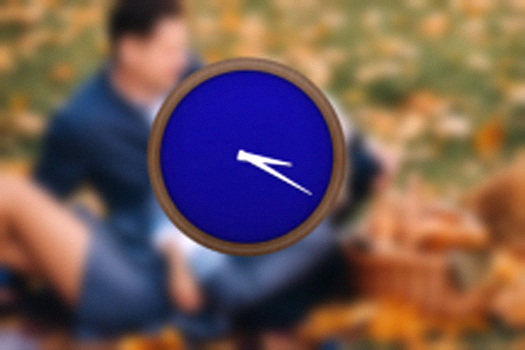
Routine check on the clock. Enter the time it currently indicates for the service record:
3:20
